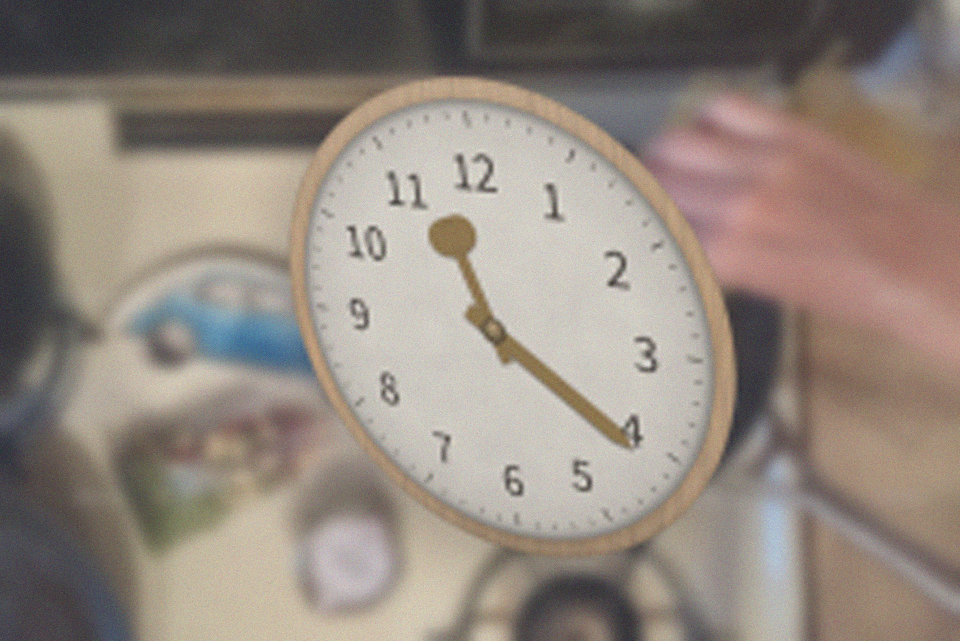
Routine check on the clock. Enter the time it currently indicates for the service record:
11:21
